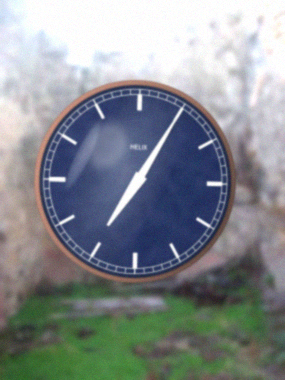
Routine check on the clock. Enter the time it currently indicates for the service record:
7:05
